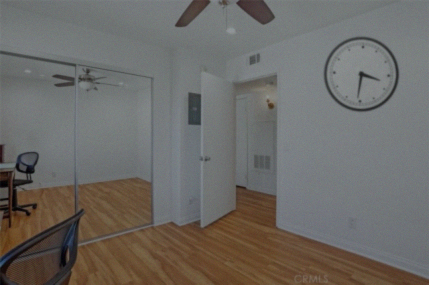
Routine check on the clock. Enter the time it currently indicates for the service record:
3:31
